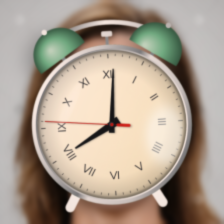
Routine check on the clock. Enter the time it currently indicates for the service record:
8:00:46
